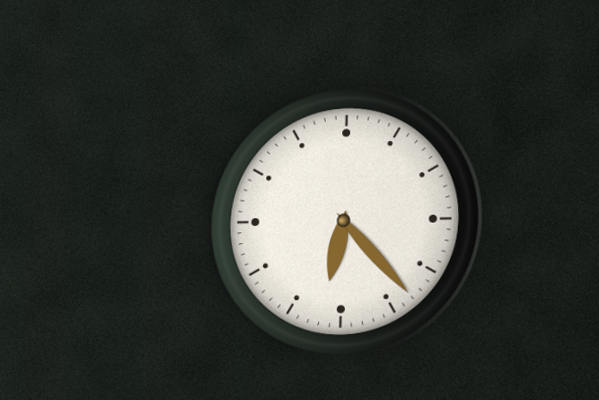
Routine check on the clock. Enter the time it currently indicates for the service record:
6:23
